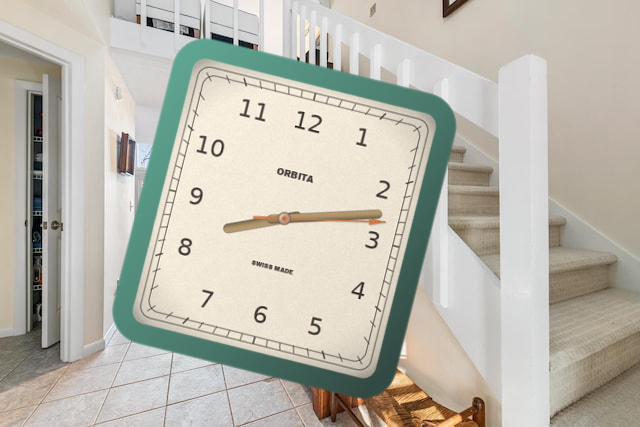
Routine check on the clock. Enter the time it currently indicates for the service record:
8:12:13
